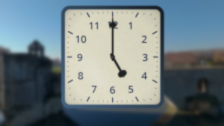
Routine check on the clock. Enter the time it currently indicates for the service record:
5:00
